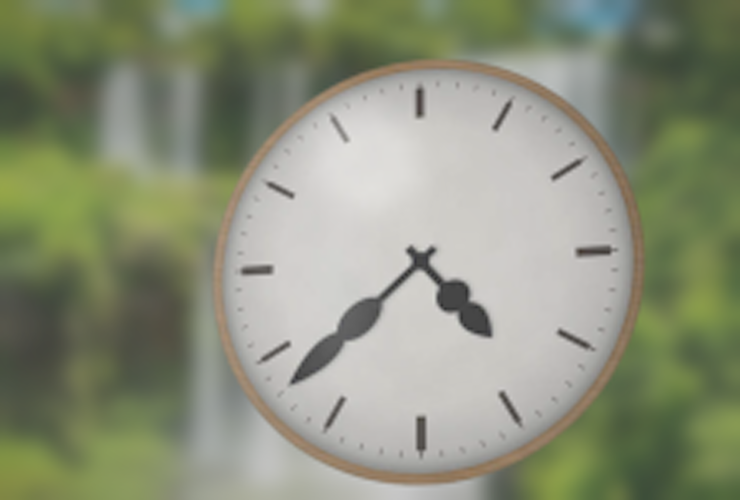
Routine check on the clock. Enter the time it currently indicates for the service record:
4:38
